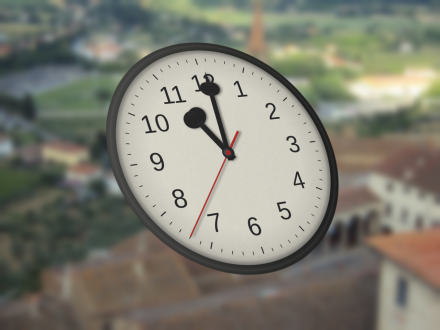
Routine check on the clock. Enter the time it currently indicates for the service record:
11:00:37
